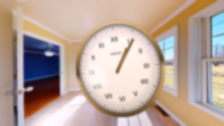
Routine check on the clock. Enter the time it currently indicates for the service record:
1:06
